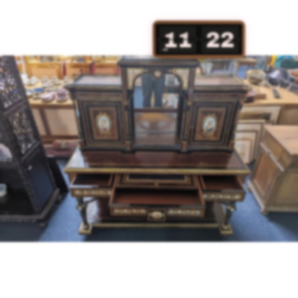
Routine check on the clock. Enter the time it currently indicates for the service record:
11:22
